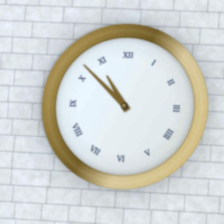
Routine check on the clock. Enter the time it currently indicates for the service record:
10:52
